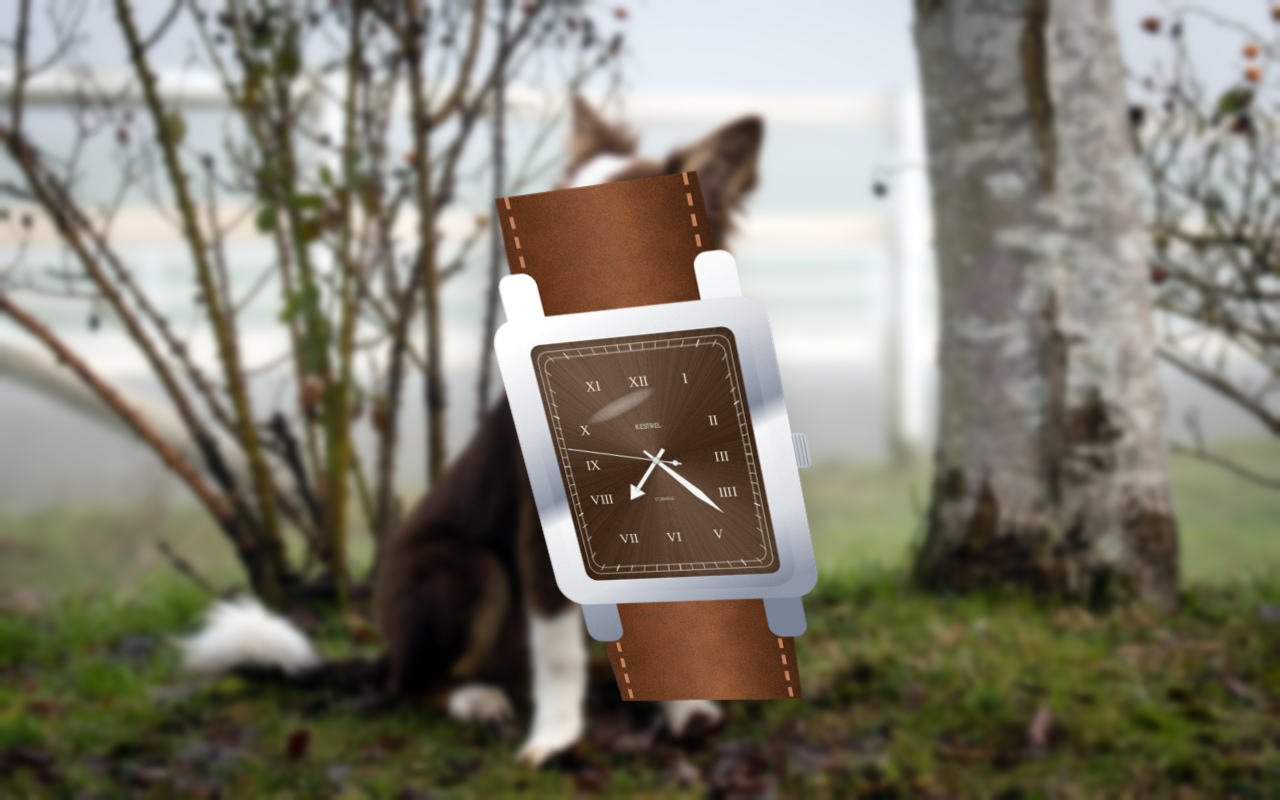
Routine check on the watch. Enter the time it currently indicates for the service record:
7:22:47
